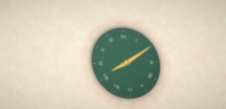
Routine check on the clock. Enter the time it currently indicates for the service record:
8:10
